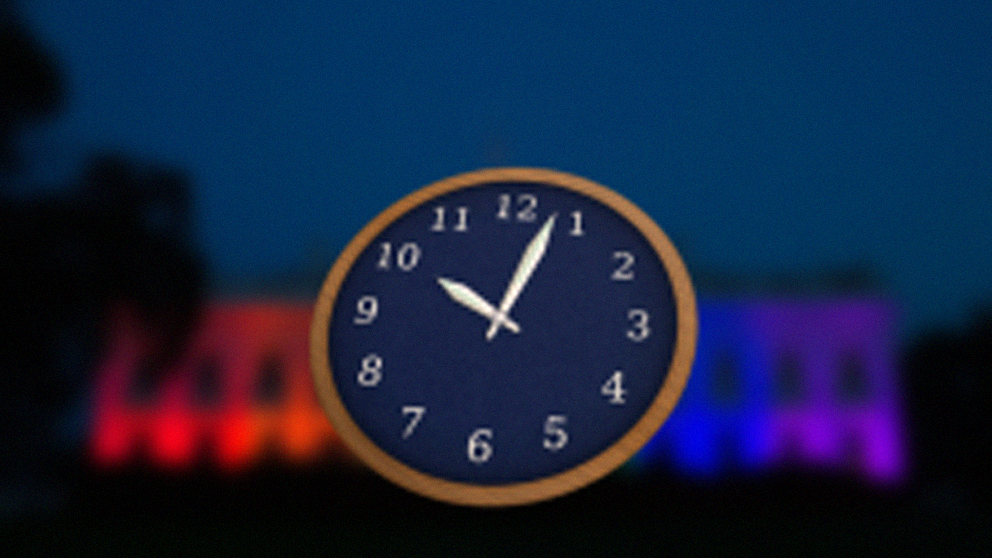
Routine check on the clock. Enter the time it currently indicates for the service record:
10:03
